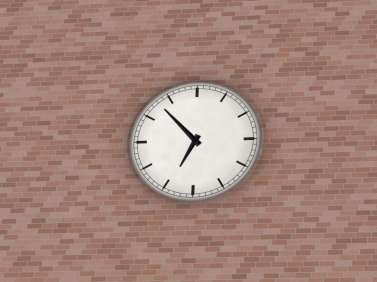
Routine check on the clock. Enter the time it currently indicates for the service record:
6:53
